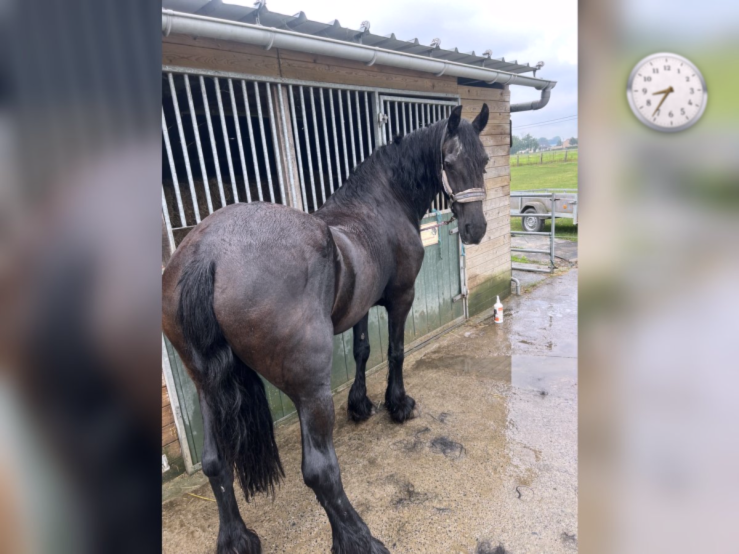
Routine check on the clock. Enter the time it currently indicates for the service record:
8:36
